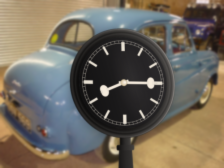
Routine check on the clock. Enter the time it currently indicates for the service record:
8:15
